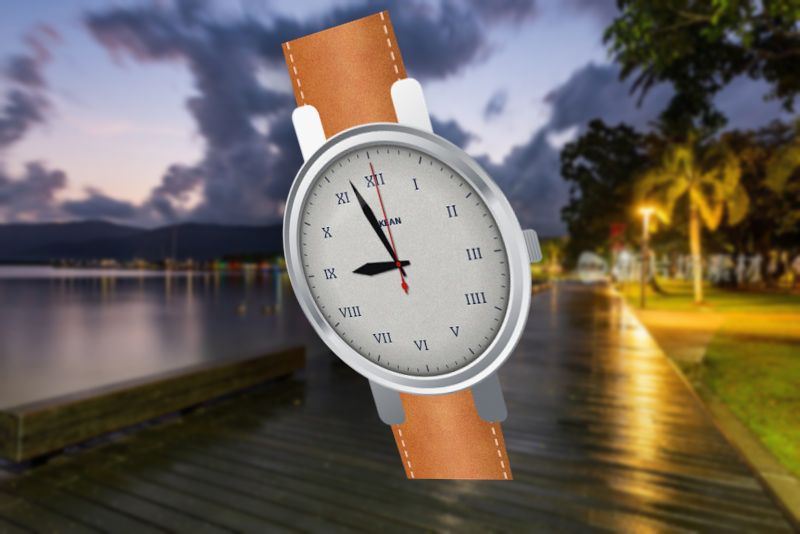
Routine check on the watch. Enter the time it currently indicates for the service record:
8:57:00
